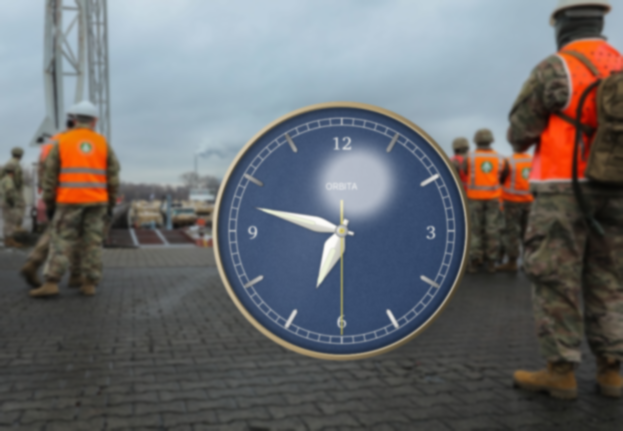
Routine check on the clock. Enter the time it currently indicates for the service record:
6:47:30
